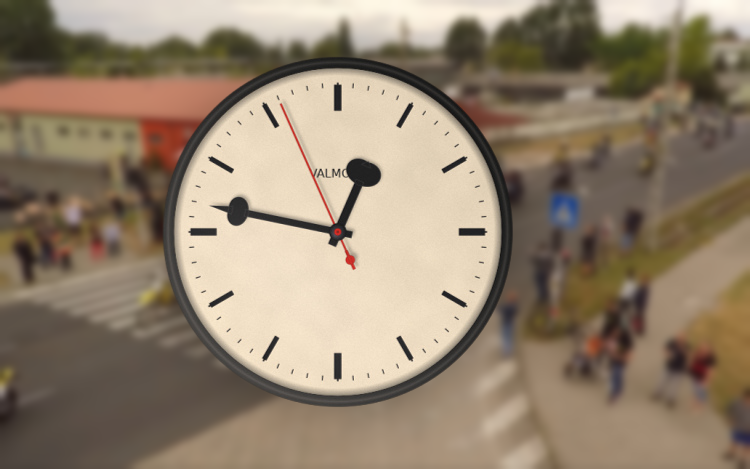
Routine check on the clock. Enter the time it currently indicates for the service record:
12:46:56
